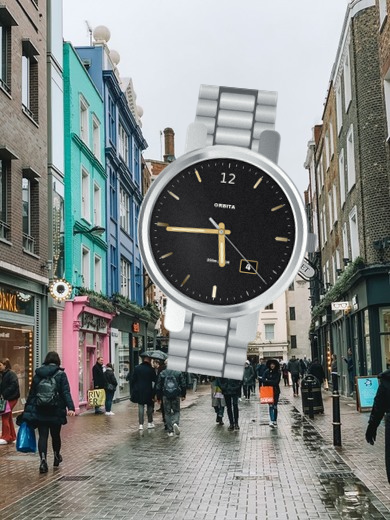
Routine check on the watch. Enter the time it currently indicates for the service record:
5:44:22
